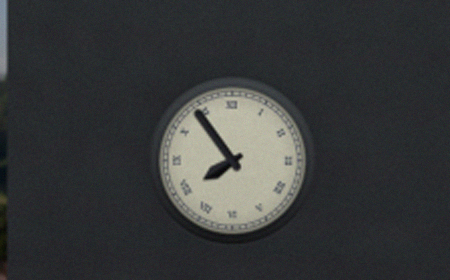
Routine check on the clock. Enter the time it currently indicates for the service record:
7:54
